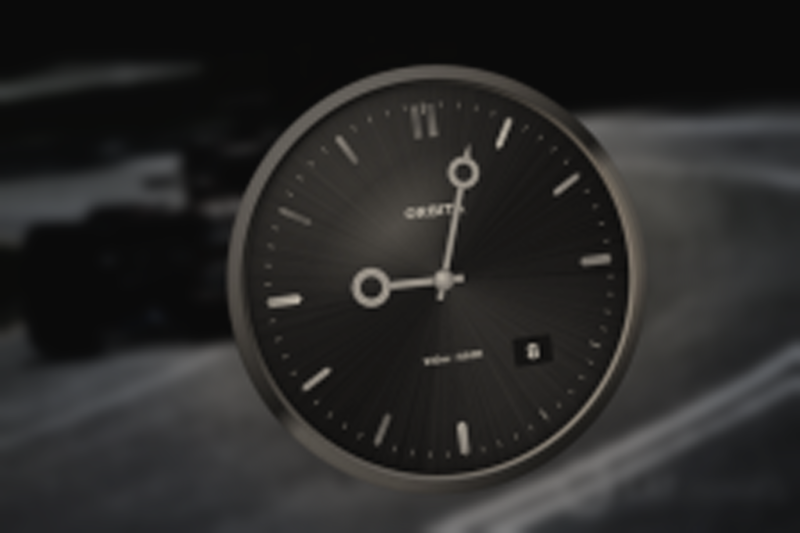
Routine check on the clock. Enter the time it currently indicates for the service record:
9:03
